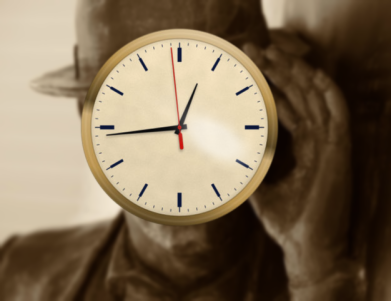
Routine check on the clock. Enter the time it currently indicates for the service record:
12:43:59
